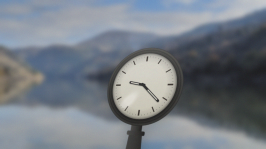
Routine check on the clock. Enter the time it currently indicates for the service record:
9:22
